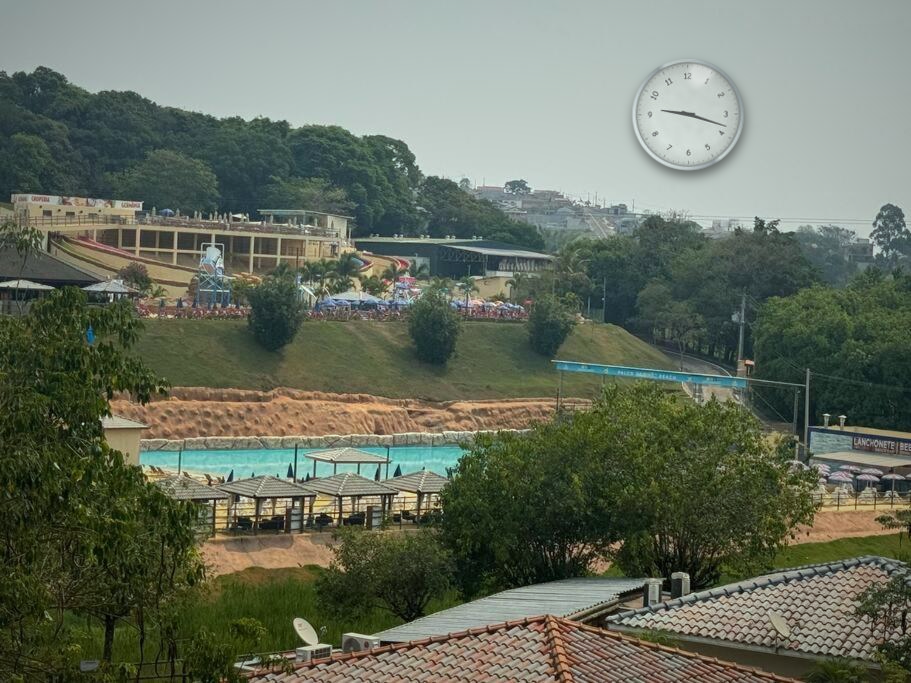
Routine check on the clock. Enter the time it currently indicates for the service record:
9:18
